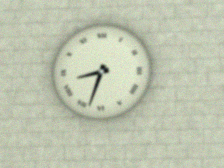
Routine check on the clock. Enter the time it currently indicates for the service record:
8:33
